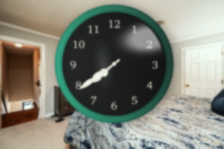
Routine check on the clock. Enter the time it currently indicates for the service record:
7:39
